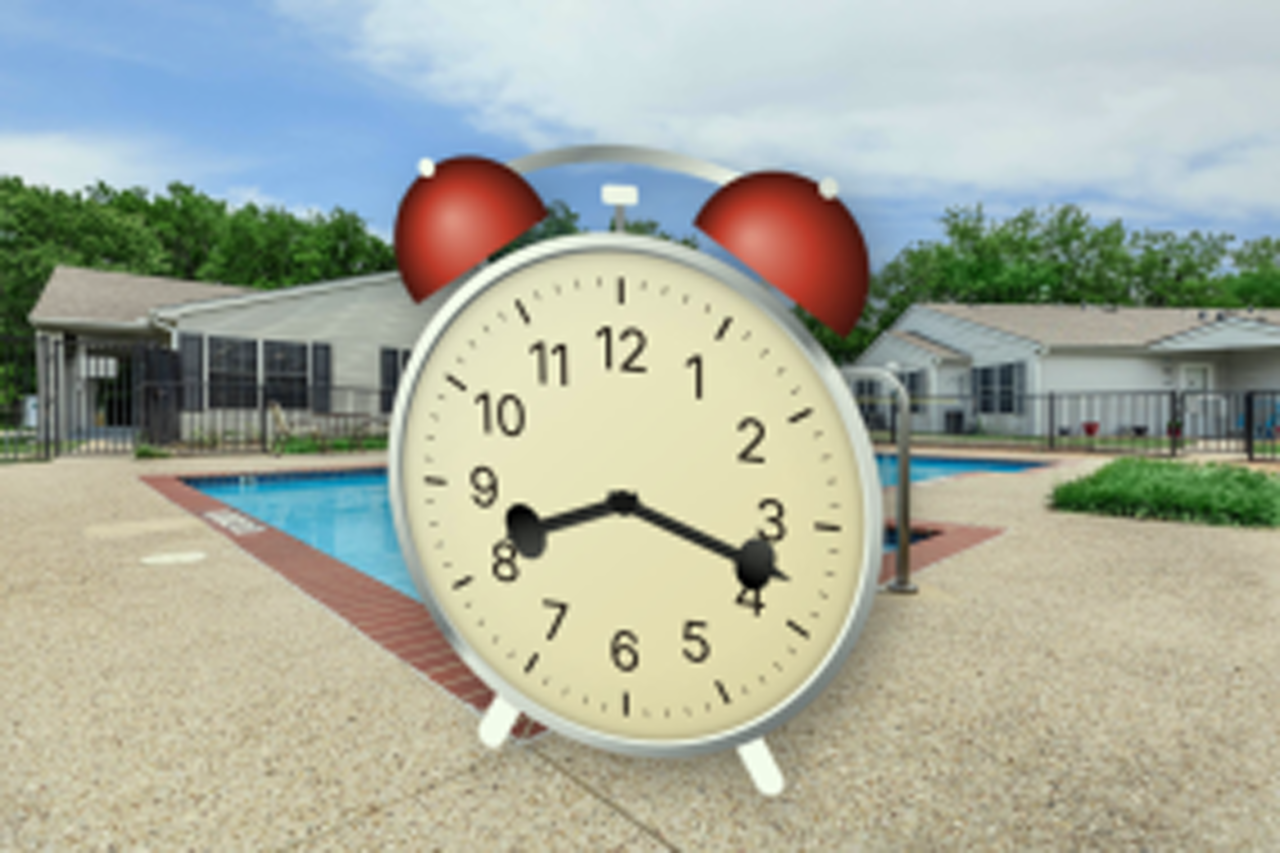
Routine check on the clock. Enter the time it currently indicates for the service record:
8:18
